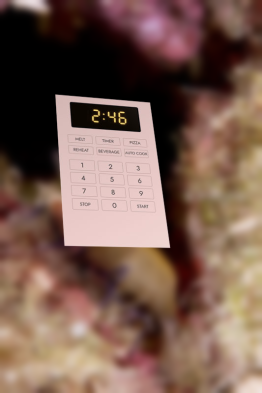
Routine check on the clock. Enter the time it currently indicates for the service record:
2:46
